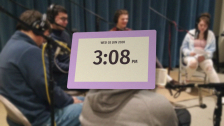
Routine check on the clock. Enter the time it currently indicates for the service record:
3:08
